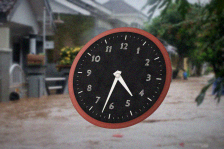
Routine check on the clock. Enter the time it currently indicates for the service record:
4:32
